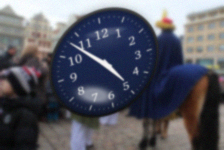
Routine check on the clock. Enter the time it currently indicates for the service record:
4:53
